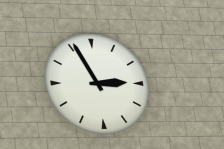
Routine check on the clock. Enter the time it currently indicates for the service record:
2:56
